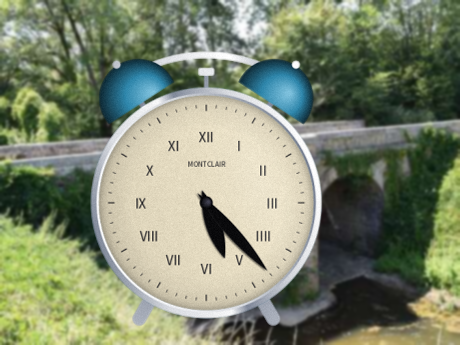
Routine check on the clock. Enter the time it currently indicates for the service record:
5:23
